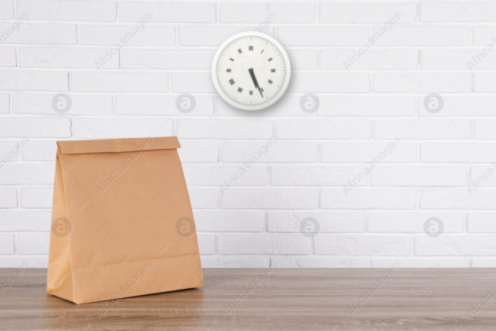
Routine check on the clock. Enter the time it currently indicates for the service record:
5:26
